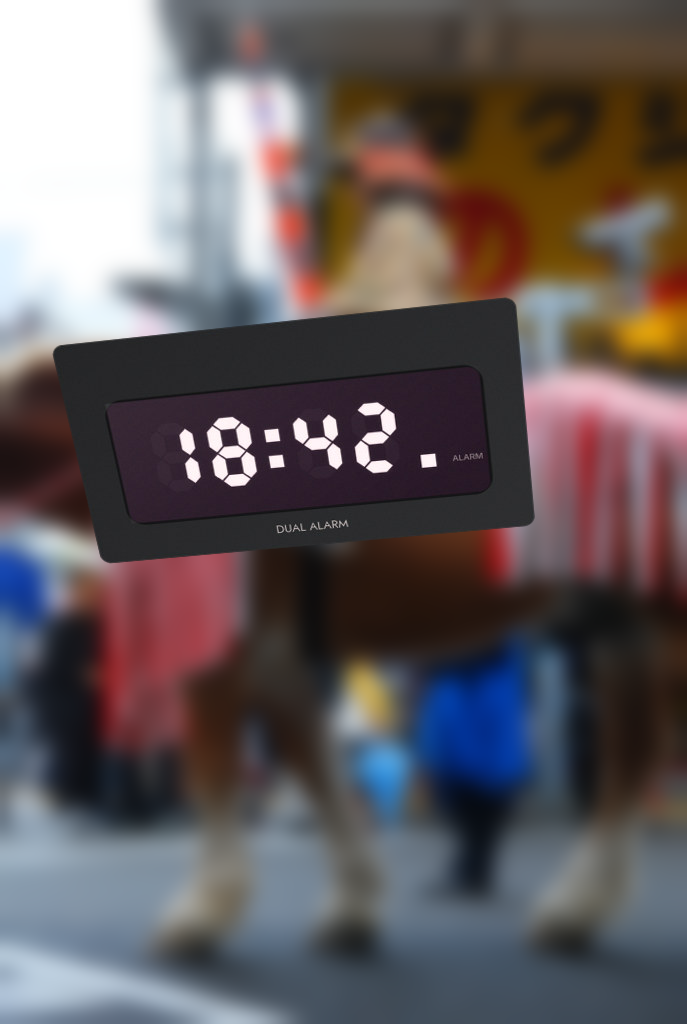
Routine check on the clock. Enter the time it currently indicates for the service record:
18:42
